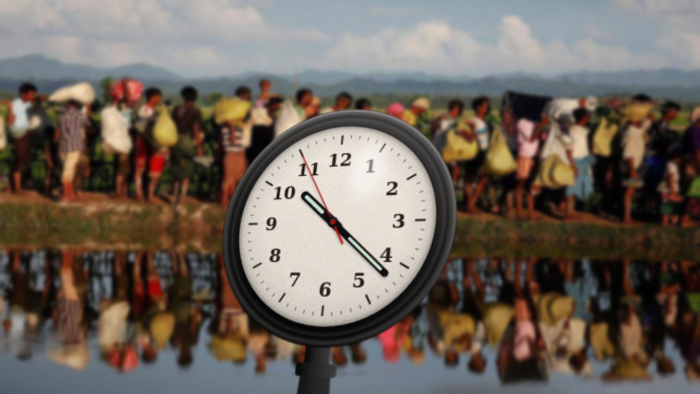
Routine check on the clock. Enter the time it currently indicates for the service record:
10:21:55
